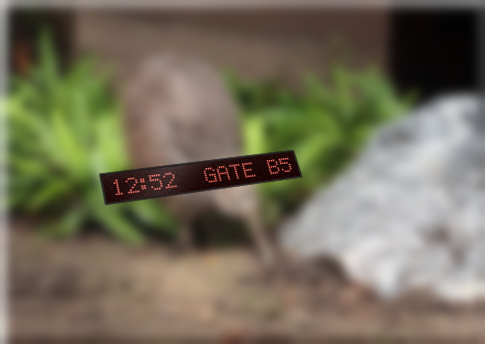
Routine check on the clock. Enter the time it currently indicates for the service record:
12:52
